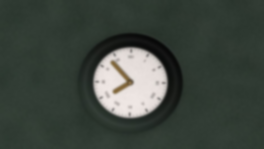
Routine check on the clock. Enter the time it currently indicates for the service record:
7:53
